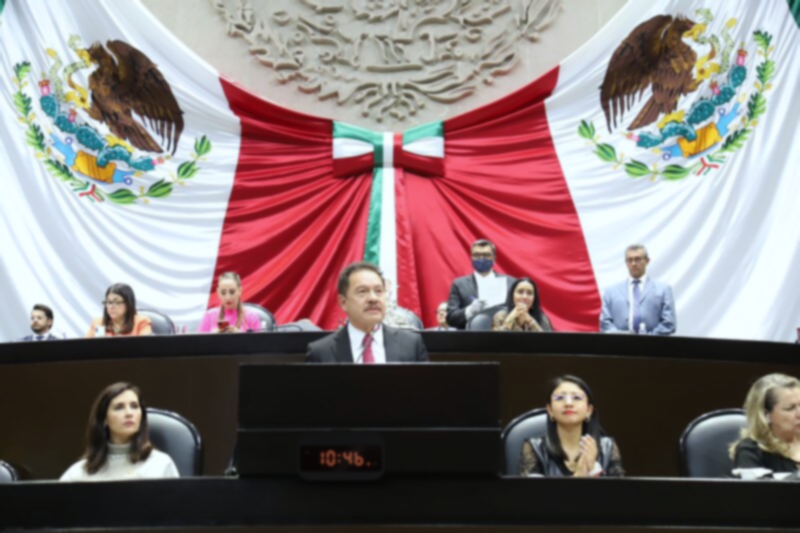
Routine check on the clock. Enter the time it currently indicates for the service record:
10:46
